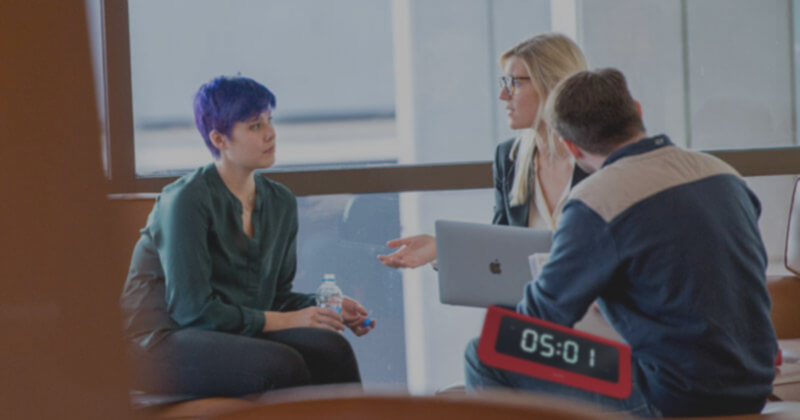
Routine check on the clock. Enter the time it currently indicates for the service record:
5:01
